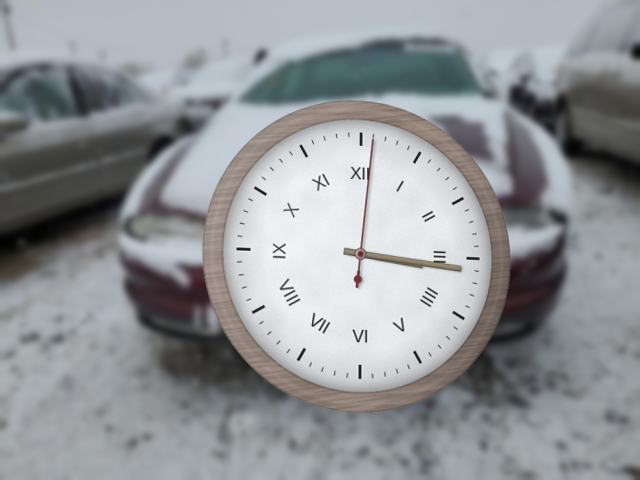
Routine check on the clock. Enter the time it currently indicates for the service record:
3:16:01
